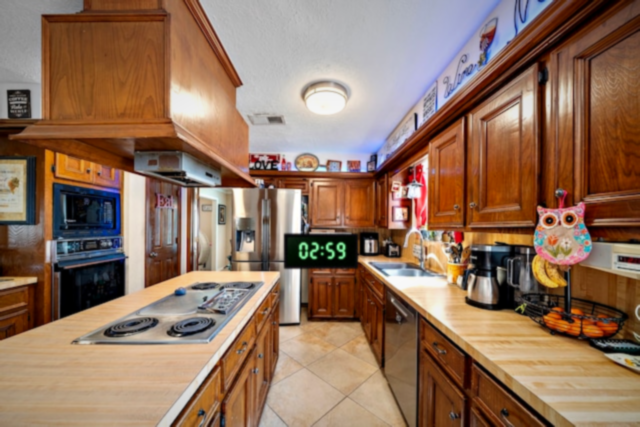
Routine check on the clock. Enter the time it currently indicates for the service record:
2:59
